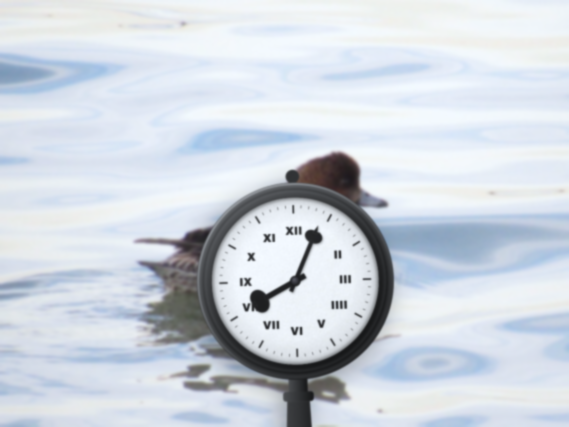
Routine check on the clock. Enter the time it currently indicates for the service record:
8:04
